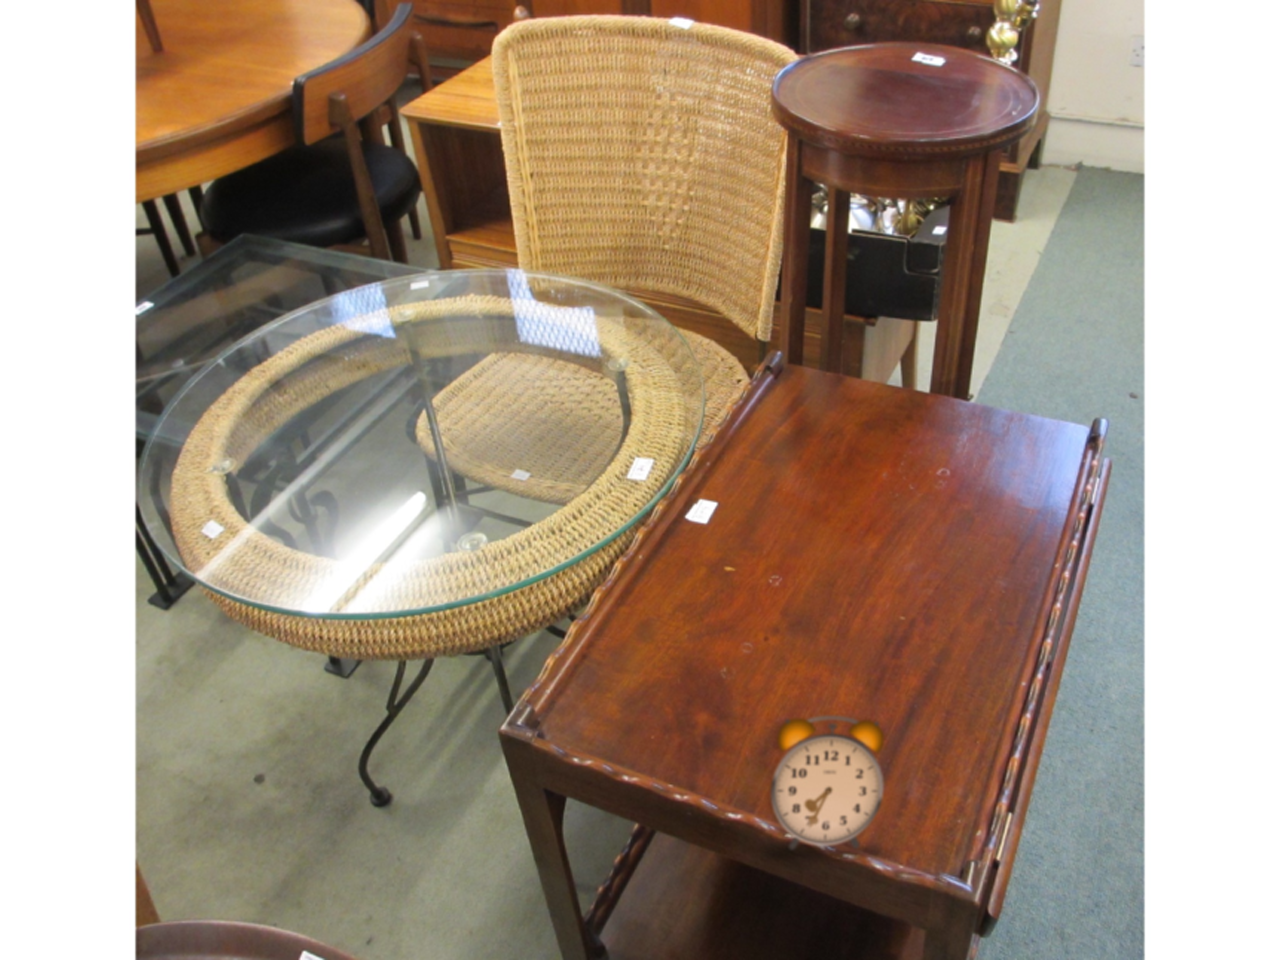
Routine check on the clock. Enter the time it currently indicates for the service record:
7:34
